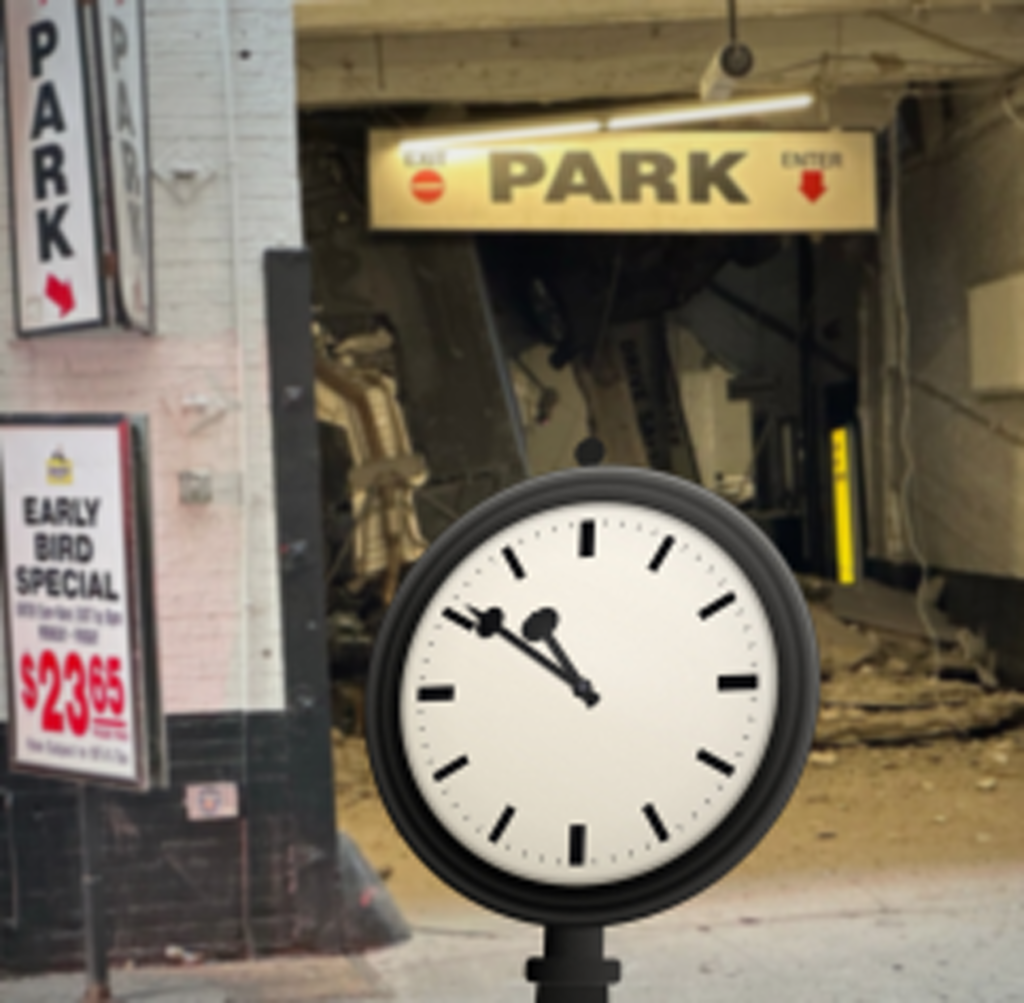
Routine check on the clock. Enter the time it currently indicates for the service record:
10:51
